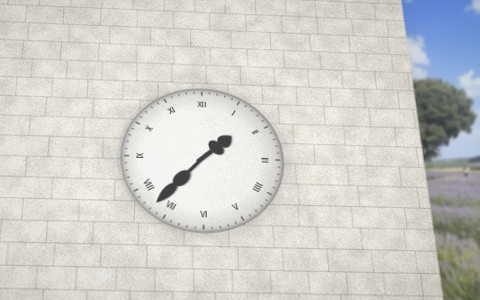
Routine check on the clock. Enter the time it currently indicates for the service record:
1:37
